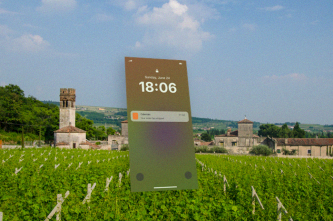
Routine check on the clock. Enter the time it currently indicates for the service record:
18:06
